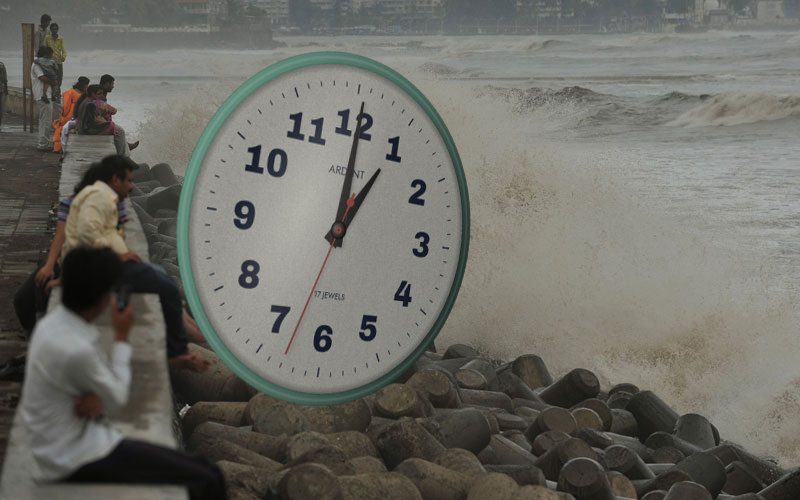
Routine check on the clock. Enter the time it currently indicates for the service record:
1:00:33
